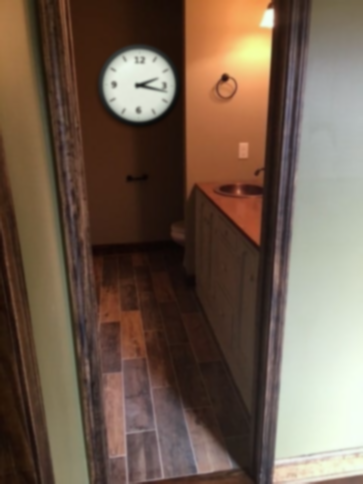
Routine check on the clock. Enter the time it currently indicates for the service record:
2:17
